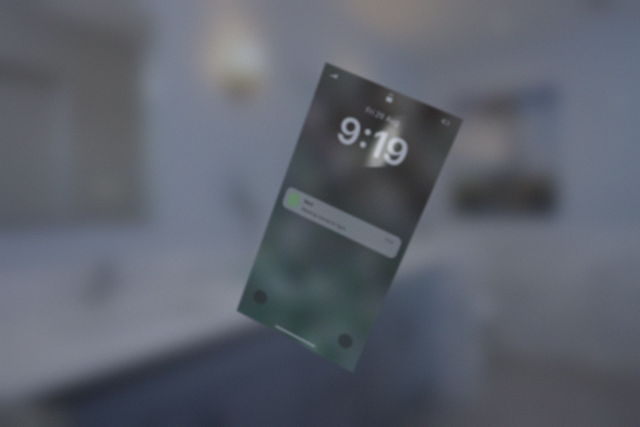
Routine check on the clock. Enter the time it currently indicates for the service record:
9:19
